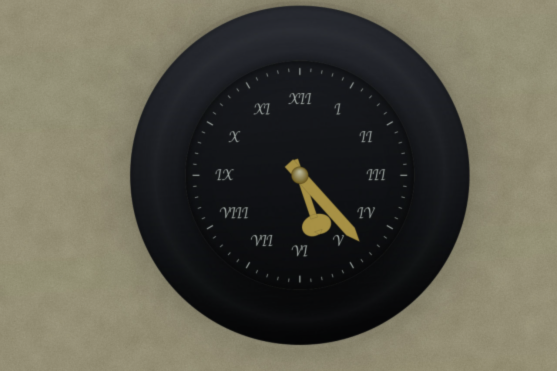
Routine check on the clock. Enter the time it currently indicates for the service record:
5:23
